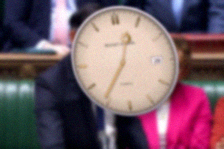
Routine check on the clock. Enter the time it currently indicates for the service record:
12:36
